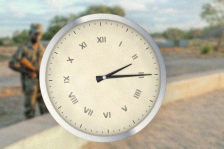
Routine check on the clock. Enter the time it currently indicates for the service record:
2:15
